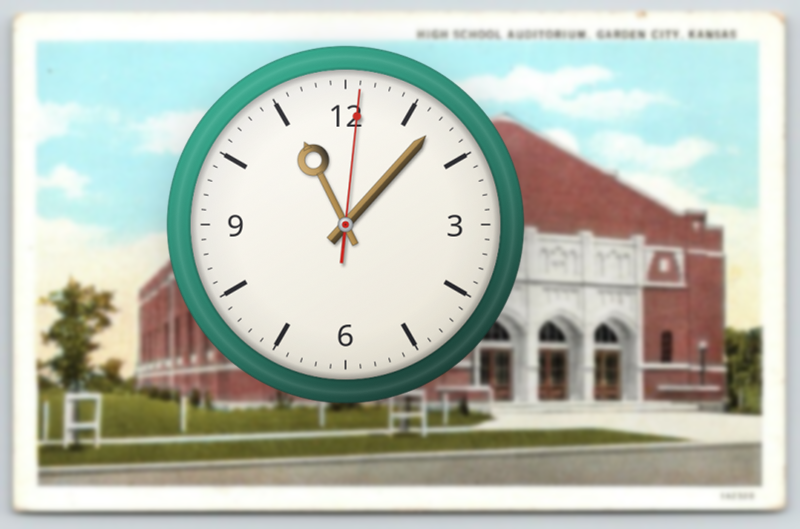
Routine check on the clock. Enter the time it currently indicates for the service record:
11:07:01
